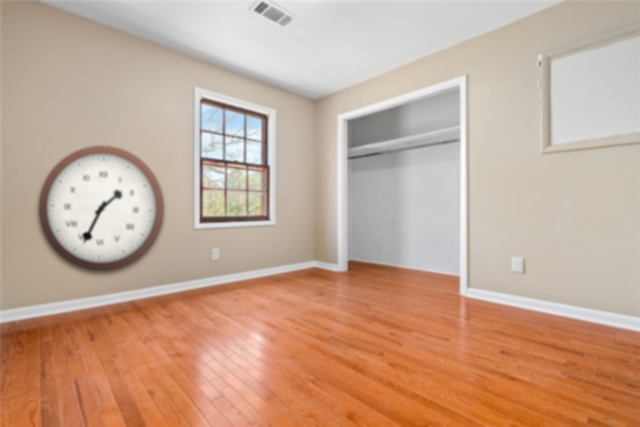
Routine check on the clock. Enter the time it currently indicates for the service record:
1:34
